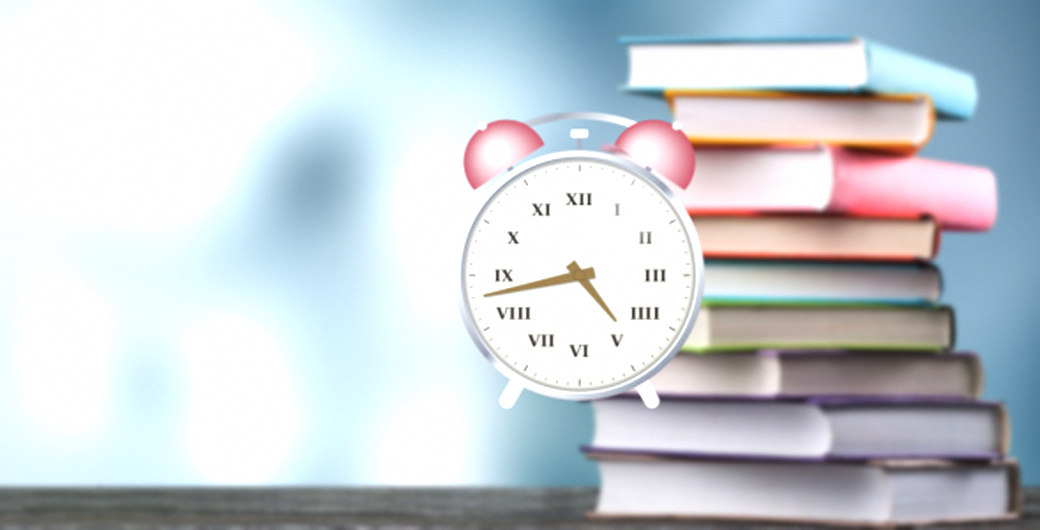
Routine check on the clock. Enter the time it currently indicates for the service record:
4:43
